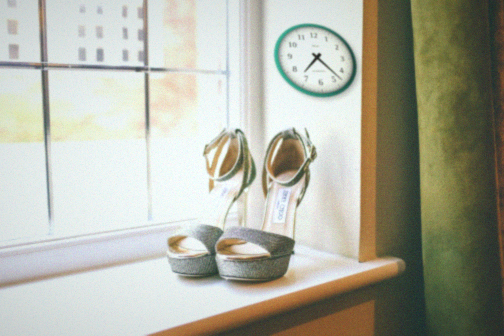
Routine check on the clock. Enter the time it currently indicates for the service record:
7:23
